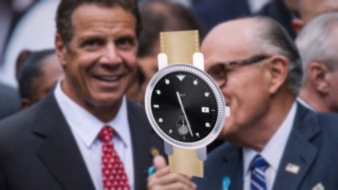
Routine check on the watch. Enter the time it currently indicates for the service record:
11:27
